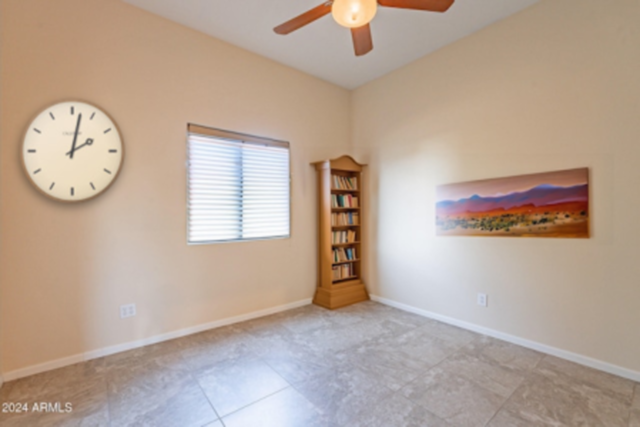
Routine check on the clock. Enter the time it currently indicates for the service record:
2:02
